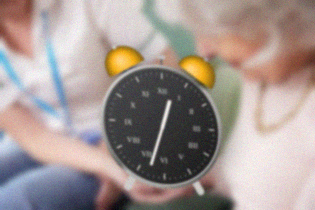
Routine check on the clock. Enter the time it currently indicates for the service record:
12:33
